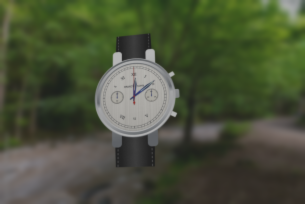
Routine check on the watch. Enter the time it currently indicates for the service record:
12:09
